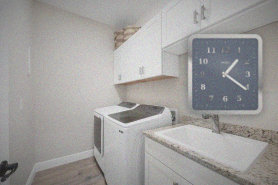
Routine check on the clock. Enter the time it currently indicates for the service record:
1:21
